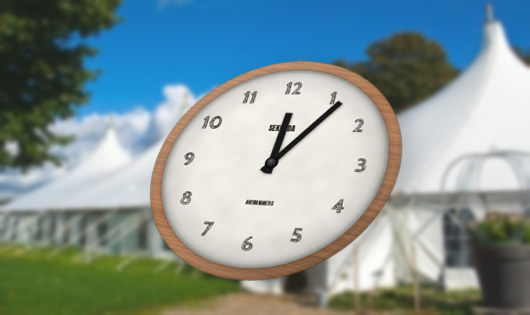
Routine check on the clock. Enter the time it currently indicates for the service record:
12:06
